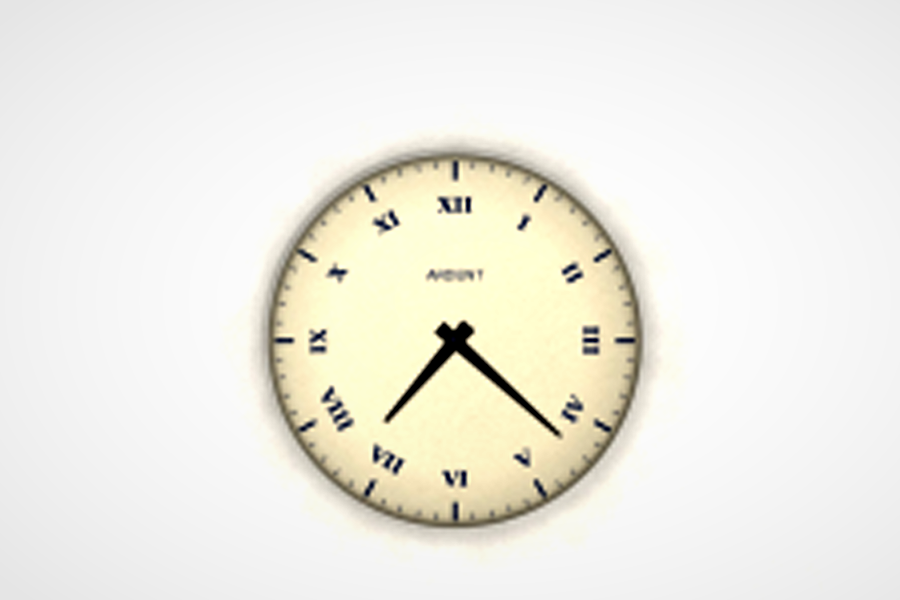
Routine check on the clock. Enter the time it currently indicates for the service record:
7:22
